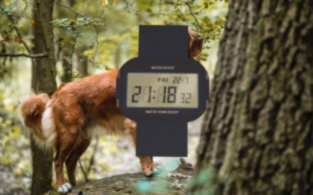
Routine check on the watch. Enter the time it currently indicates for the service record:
21:18:32
